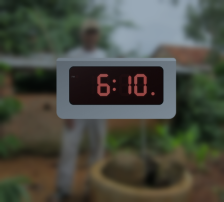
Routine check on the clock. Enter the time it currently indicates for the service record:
6:10
